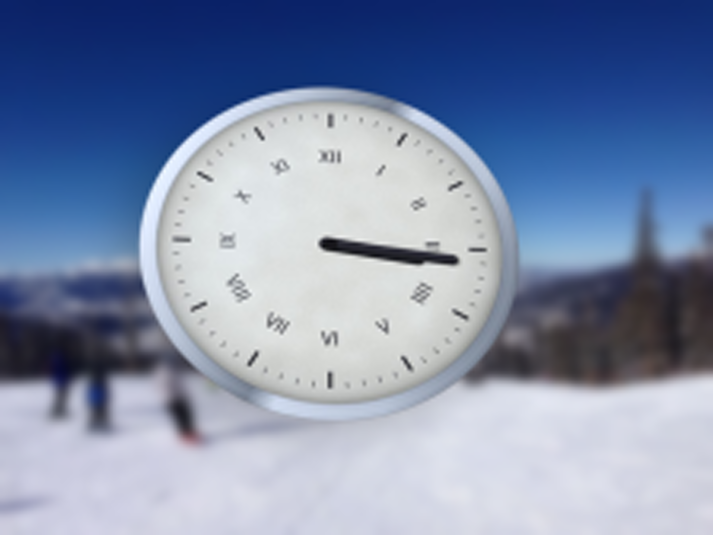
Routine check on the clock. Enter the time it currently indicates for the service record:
3:16
